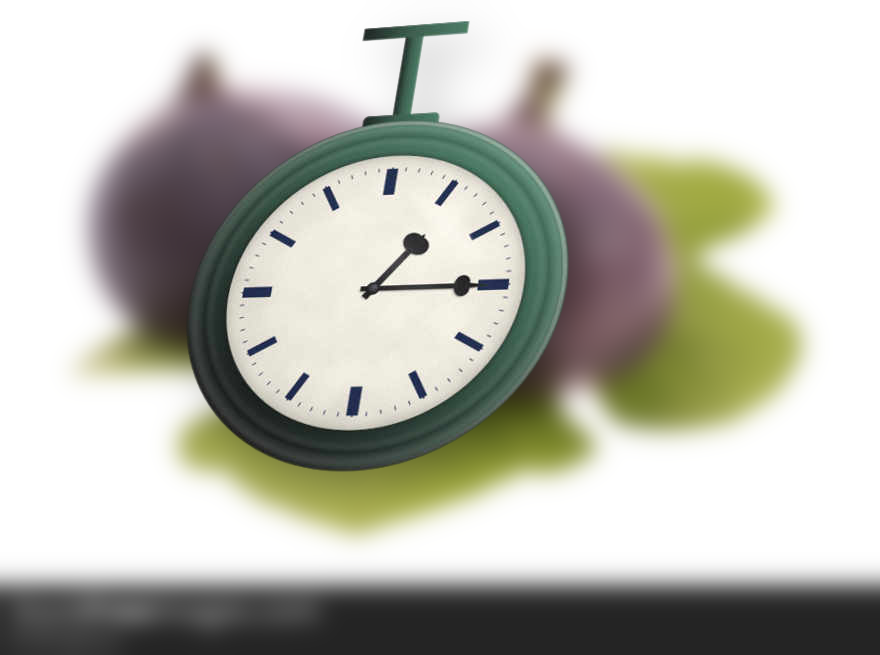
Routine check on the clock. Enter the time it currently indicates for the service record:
1:15
